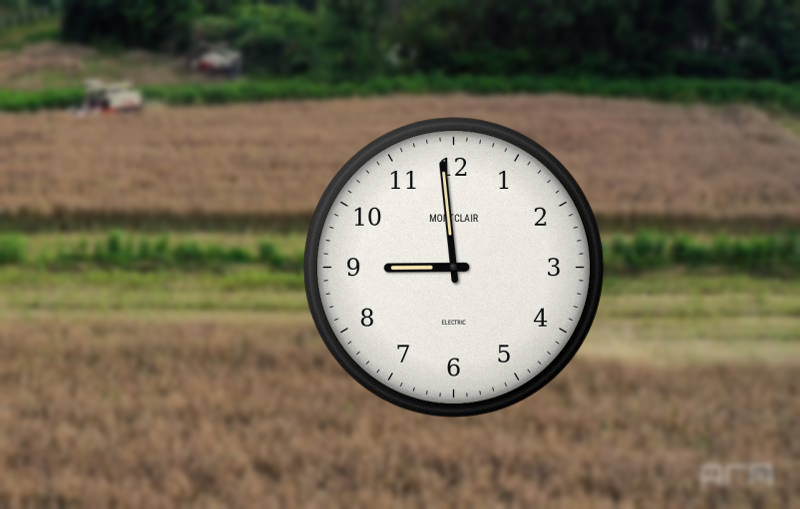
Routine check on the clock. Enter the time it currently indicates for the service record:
8:59
